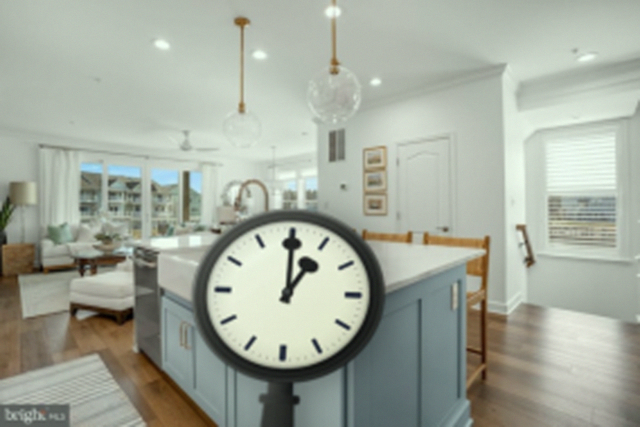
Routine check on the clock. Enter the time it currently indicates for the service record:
1:00
